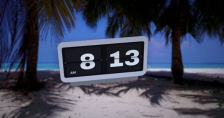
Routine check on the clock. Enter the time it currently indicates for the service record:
8:13
